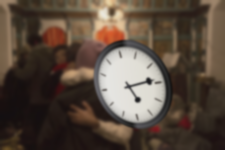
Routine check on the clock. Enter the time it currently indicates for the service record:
5:14
